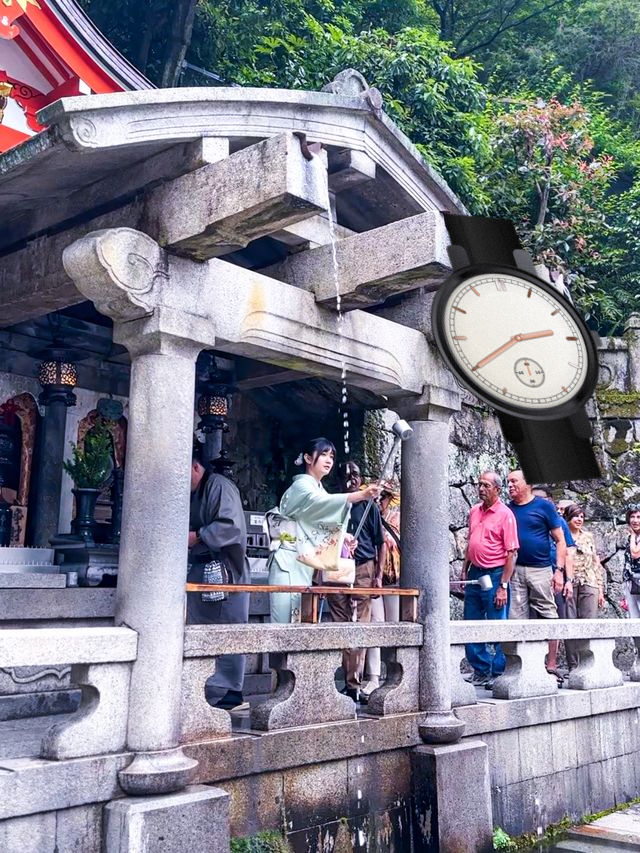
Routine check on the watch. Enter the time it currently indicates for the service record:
2:40
